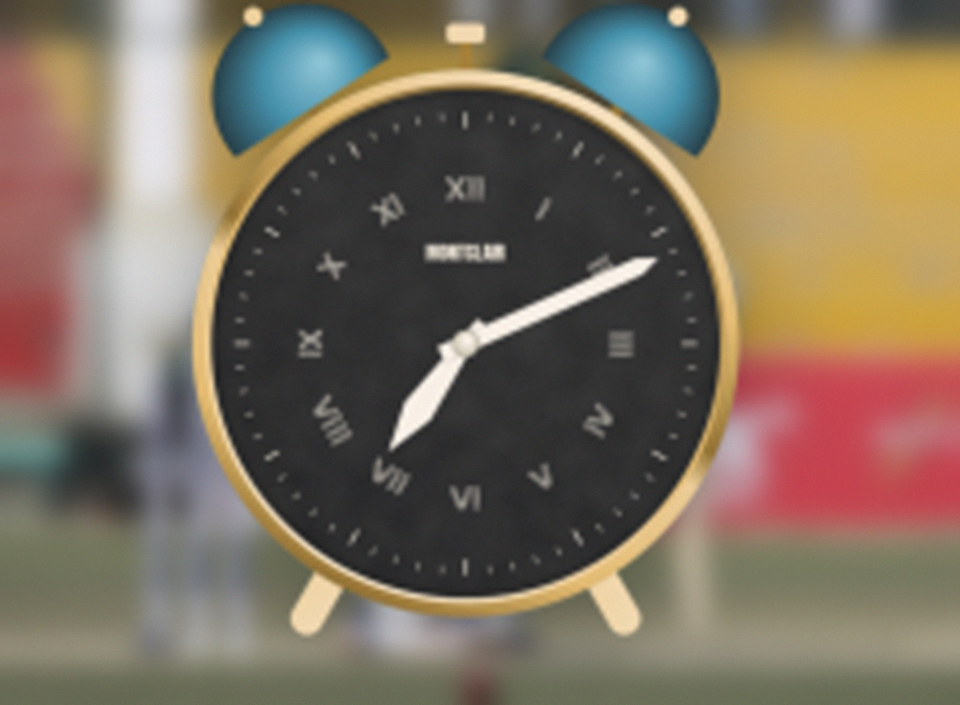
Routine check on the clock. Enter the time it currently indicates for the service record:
7:11
